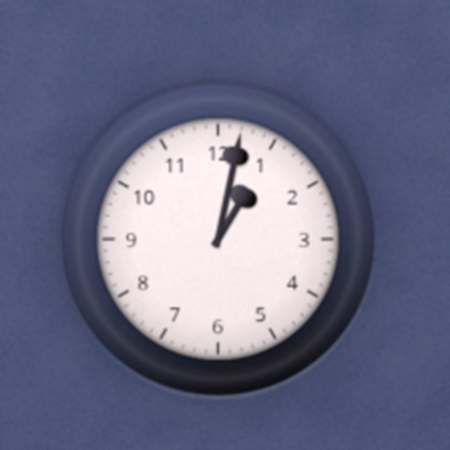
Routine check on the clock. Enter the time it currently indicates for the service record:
1:02
